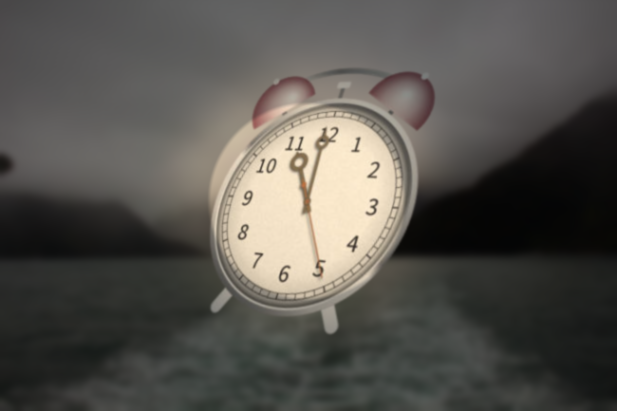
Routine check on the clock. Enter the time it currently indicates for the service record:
10:59:25
